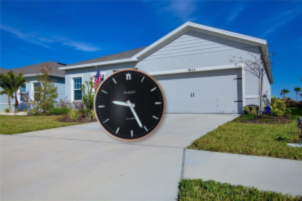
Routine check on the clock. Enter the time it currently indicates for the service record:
9:26
